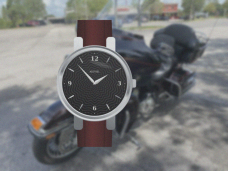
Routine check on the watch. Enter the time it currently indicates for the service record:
1:53
